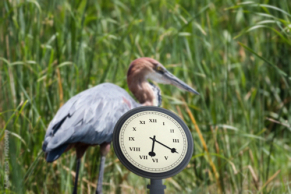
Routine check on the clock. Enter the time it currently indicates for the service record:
6:20
